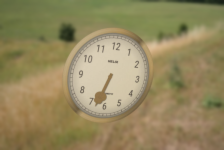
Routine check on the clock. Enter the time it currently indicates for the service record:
6:33
